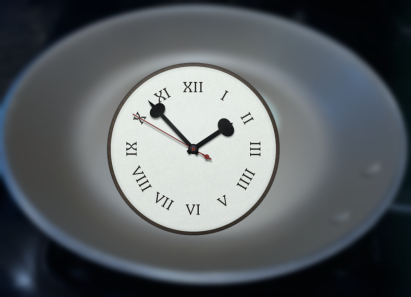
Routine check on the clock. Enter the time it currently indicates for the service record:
1:52:50
